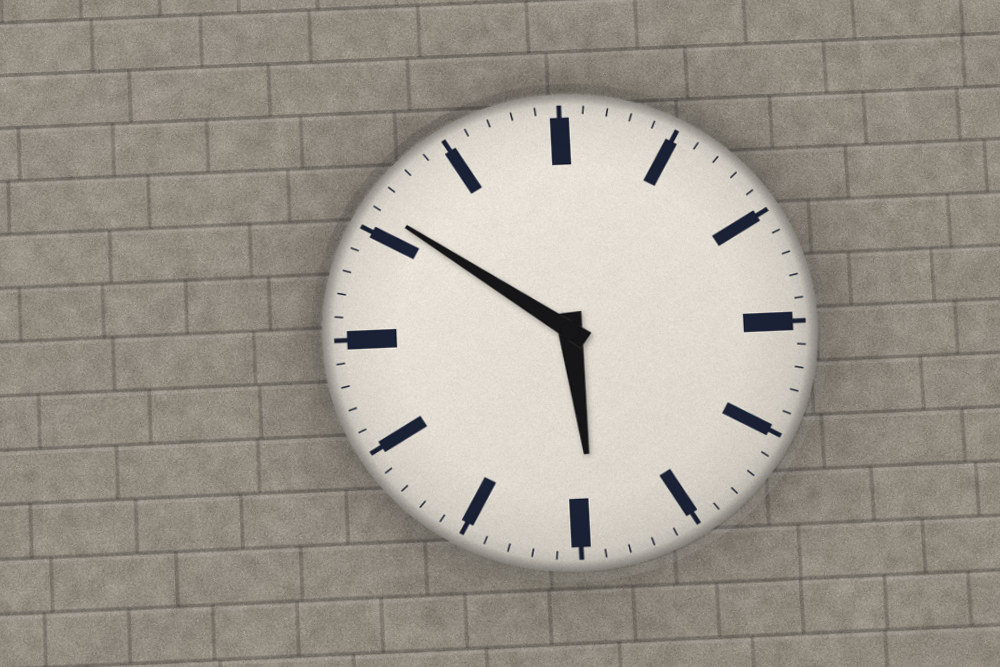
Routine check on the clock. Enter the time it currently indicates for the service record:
5:51
